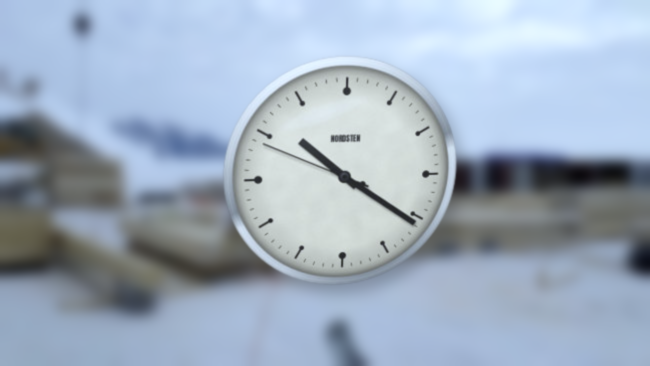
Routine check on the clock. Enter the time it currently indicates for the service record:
10:20:49
